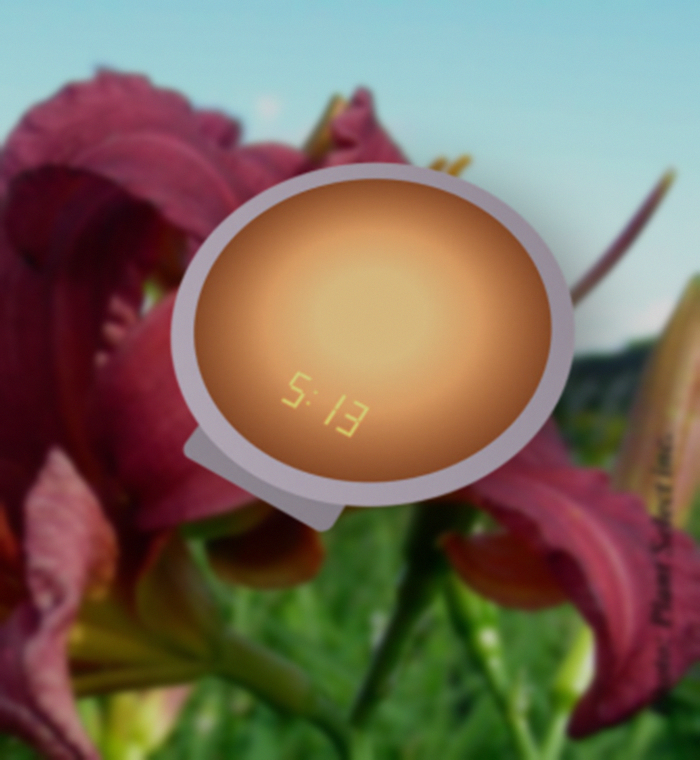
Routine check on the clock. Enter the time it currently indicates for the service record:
5:13
